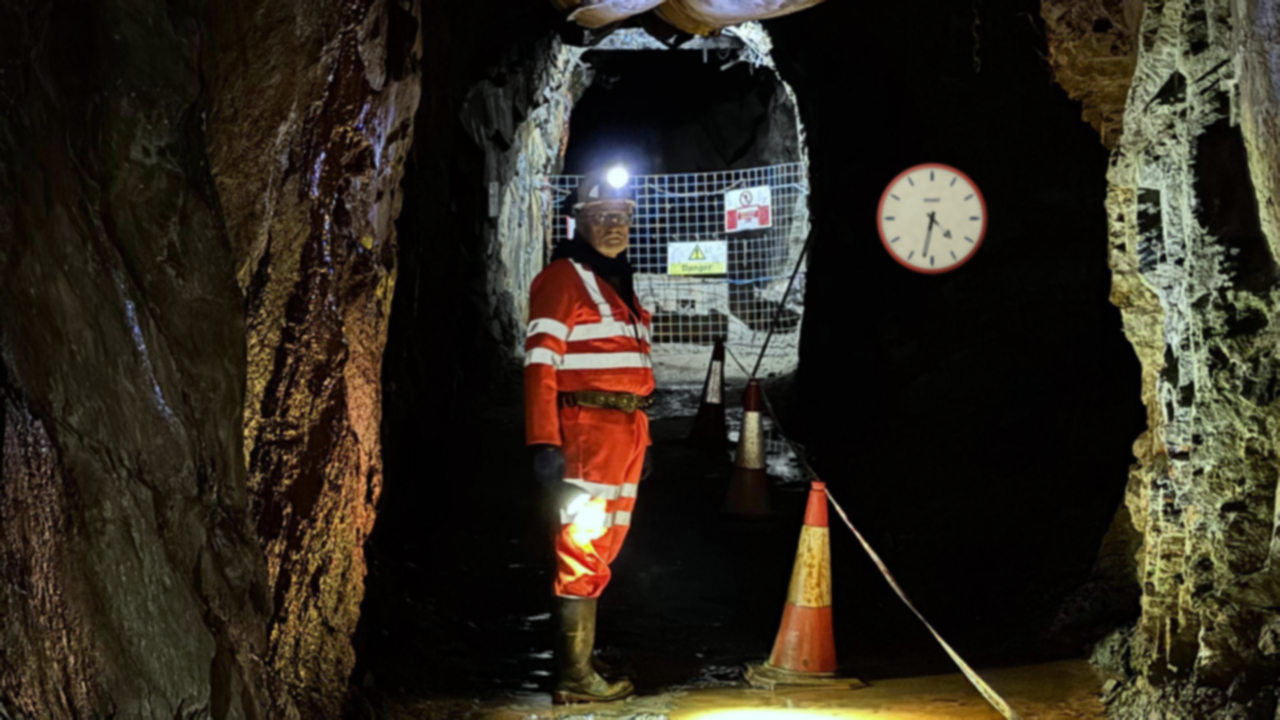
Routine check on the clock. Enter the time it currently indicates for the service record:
4:32
